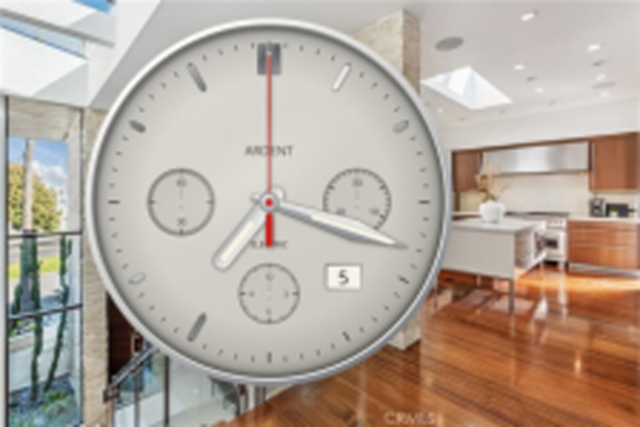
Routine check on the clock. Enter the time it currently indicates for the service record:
7:18
